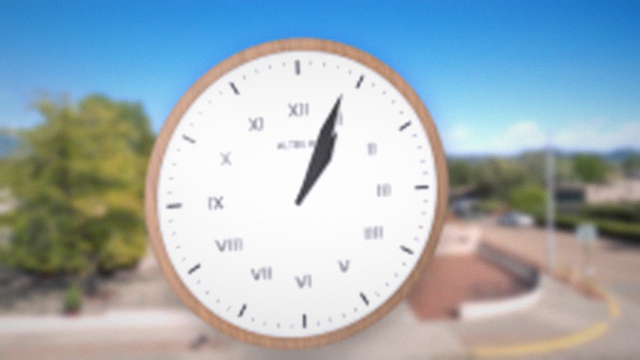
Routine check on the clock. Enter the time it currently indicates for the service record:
1:04
